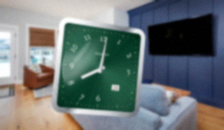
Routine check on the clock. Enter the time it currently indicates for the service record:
8:01
